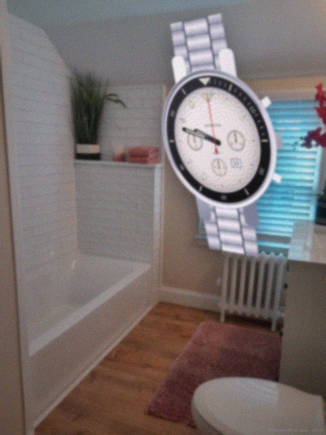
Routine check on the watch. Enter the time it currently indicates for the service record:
9:48
